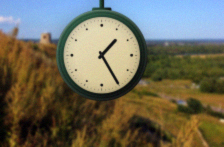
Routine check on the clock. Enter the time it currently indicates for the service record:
1:25
